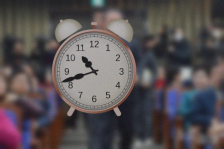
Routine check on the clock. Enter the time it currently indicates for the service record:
10:42
